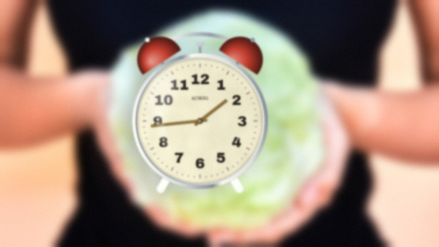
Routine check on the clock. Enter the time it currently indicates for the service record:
1:44
